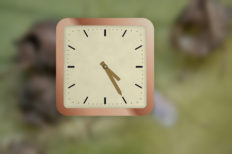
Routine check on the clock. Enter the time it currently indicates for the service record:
4:25
